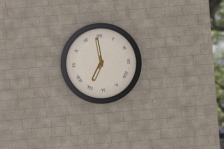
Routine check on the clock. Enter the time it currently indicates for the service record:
6:59
